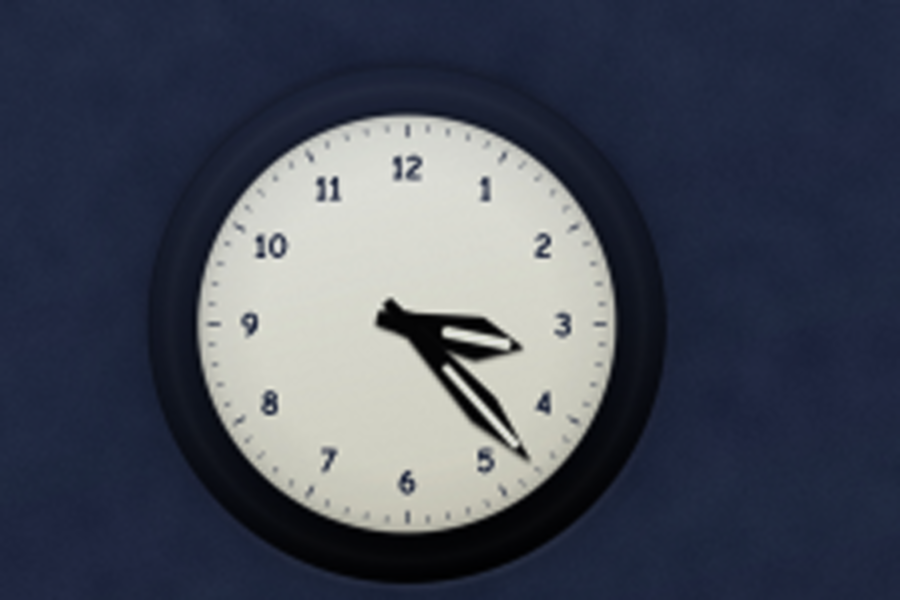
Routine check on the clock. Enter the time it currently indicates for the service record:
3:23
